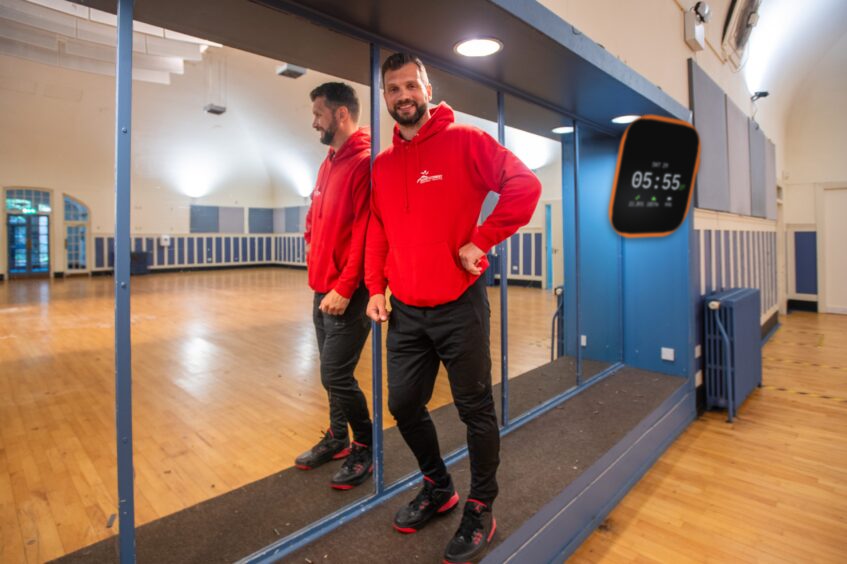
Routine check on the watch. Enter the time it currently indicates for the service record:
5:55
